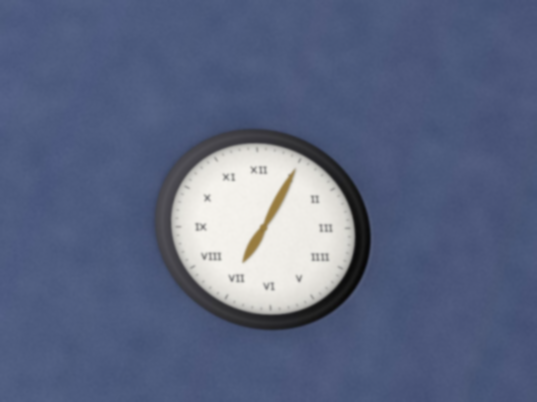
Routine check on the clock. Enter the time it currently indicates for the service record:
7:05
